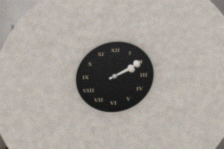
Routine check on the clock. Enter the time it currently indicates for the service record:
2:10
